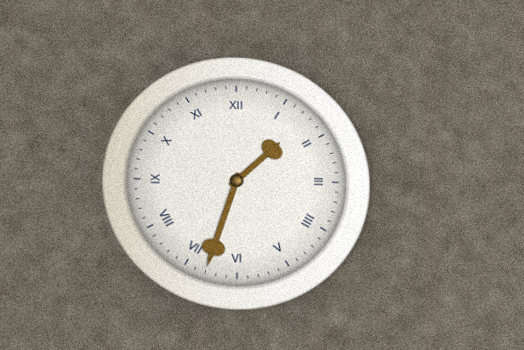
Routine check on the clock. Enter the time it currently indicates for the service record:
1:33
